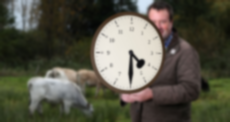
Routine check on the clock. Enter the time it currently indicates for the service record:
4:30
